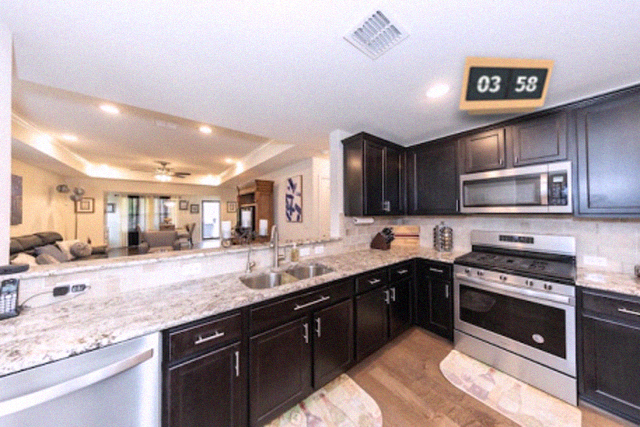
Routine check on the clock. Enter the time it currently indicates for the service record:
3:58
